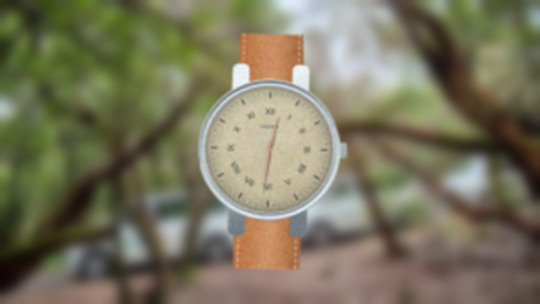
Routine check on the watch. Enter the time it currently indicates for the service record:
12:31
